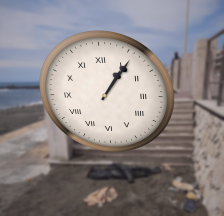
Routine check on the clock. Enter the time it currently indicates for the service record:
1:06
